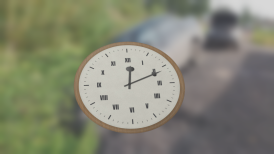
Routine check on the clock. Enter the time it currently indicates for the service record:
12:11
